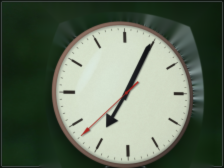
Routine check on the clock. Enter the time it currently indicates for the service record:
7:04:38
